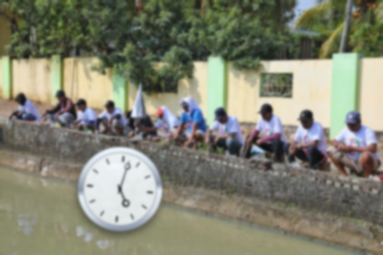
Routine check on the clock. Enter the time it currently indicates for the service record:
5:02
